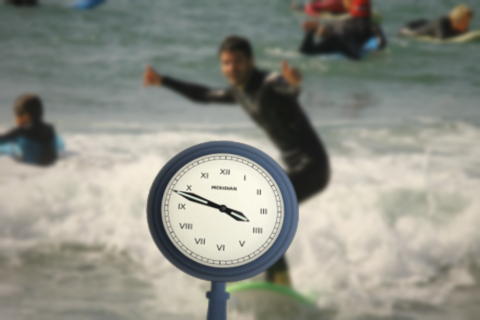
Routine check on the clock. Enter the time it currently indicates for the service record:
3:48
